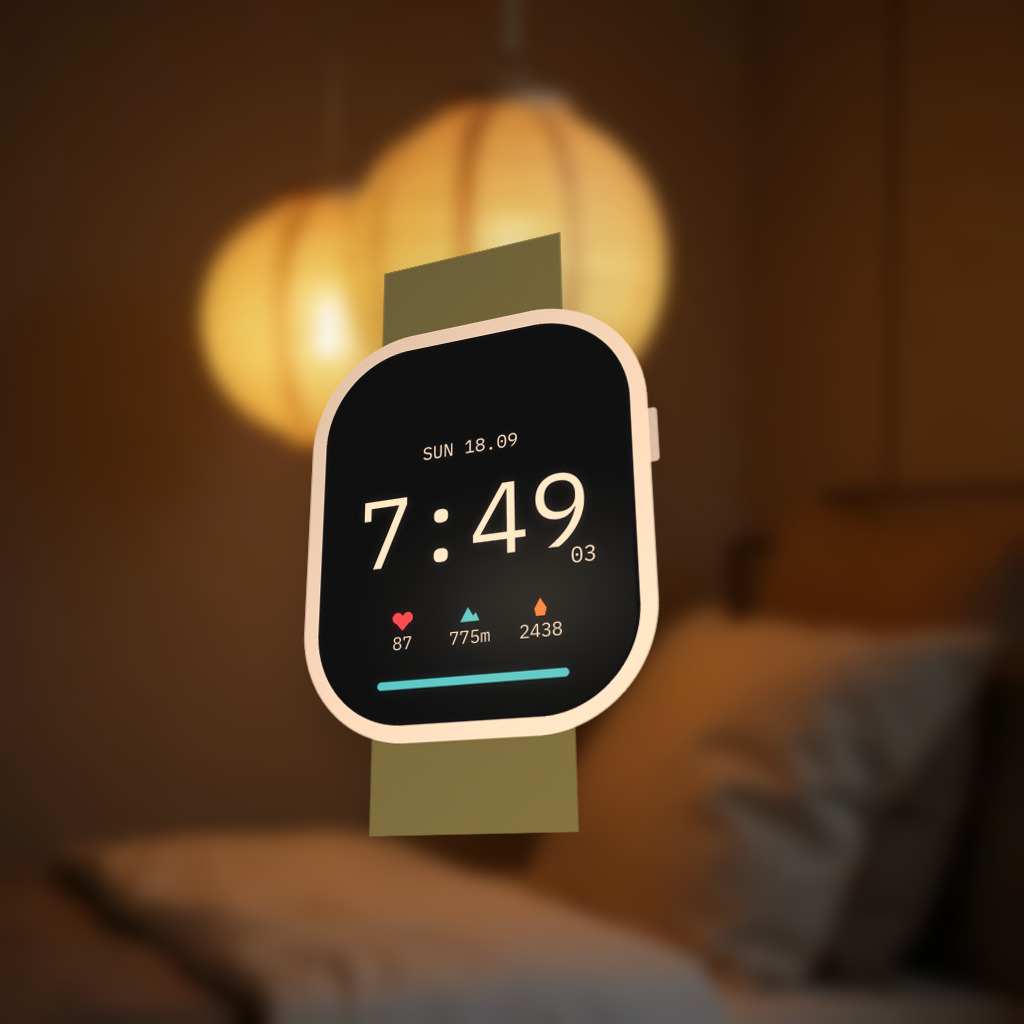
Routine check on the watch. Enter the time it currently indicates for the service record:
7:49:03
